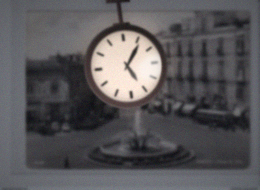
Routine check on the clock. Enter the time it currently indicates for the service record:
5:06
